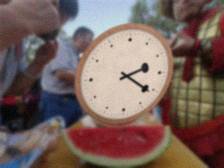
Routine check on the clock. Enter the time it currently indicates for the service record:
2:21
